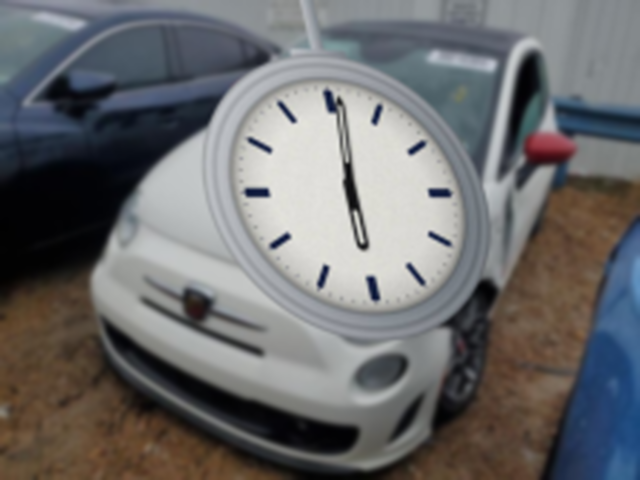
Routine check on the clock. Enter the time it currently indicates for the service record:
6:01
